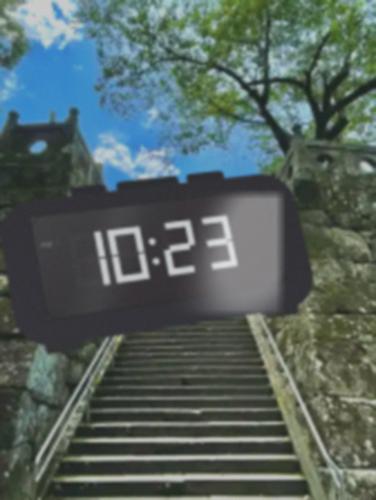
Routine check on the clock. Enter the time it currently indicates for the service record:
10:23
